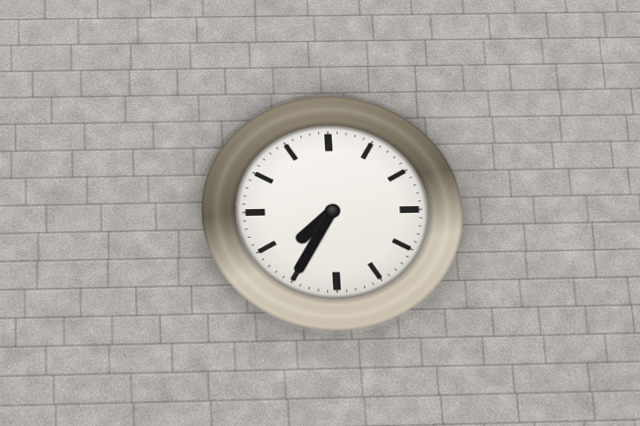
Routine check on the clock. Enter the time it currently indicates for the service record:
7:35
